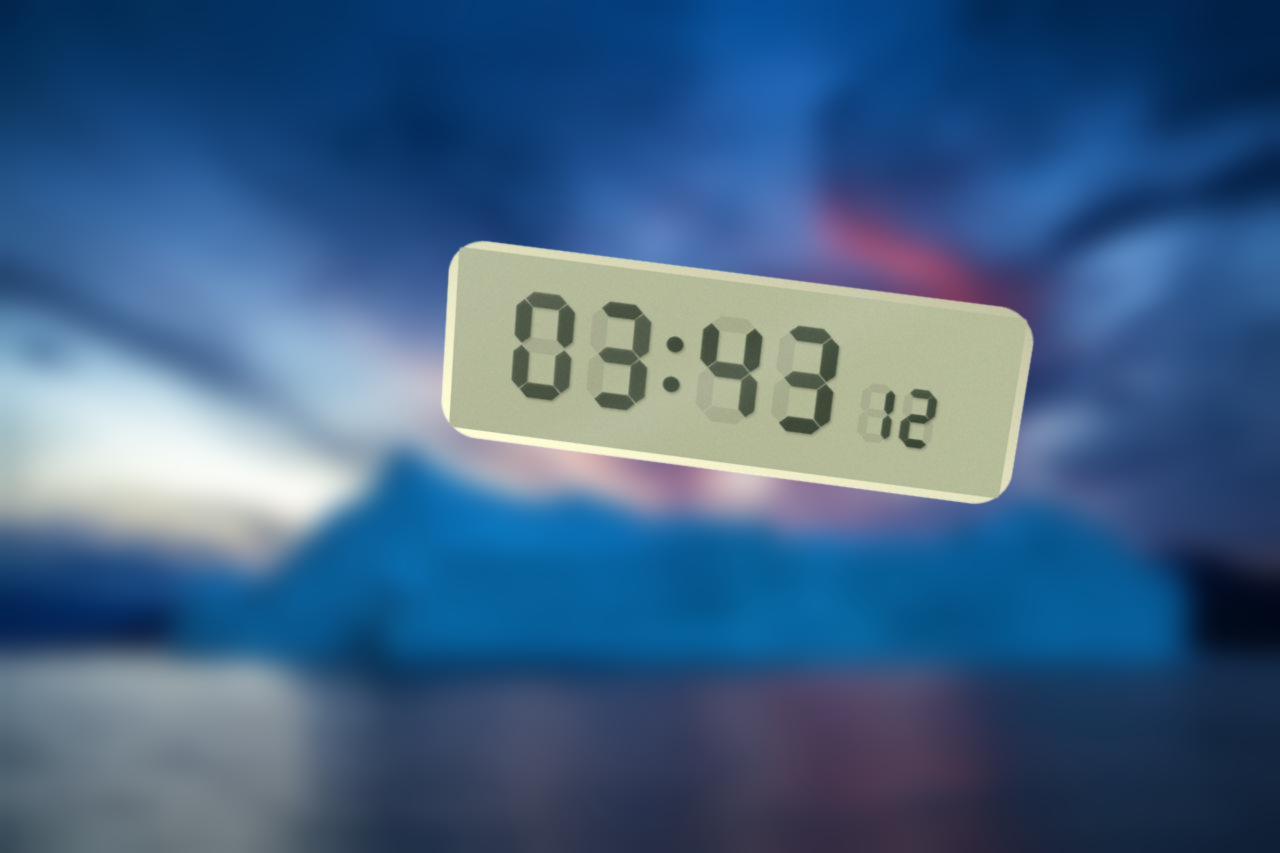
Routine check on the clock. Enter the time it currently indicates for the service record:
3:43:12
